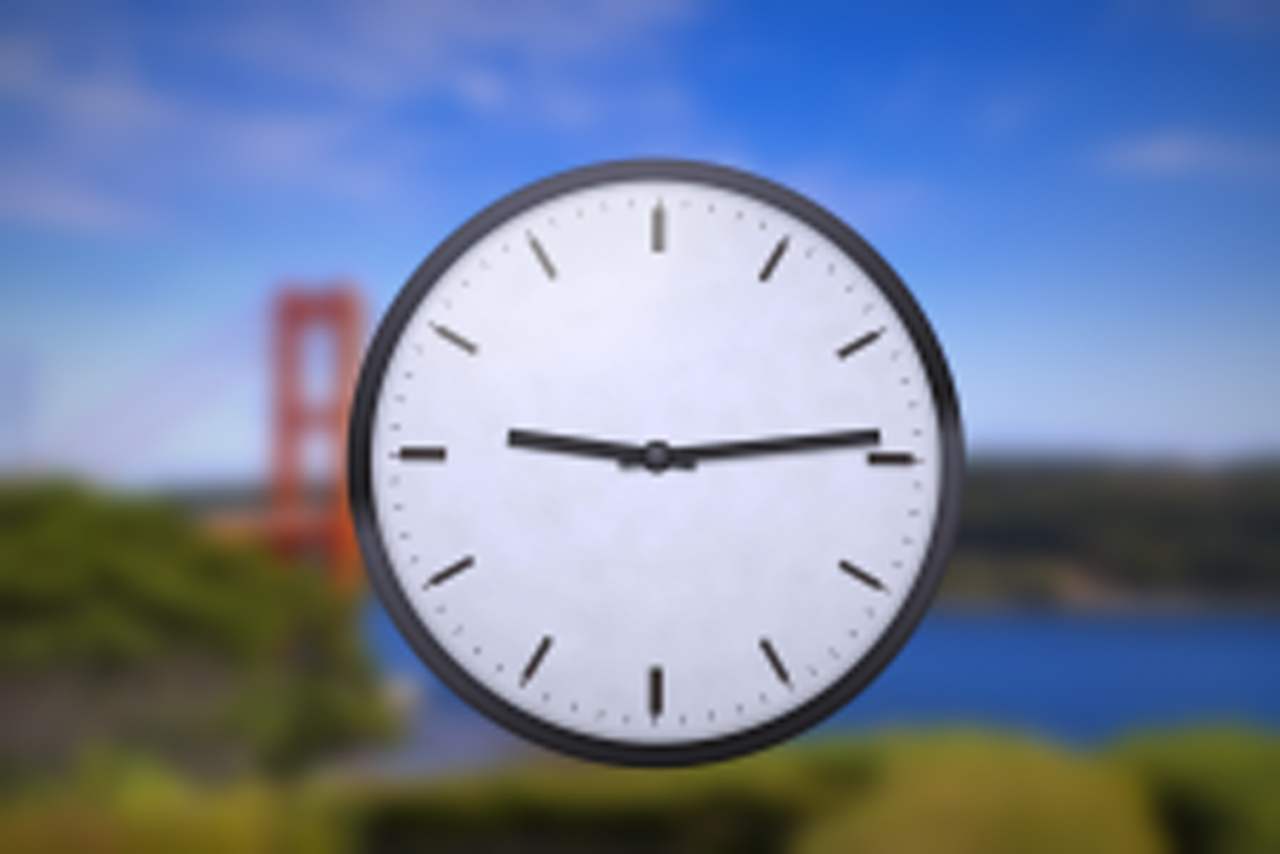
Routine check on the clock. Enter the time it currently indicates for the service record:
9:14
